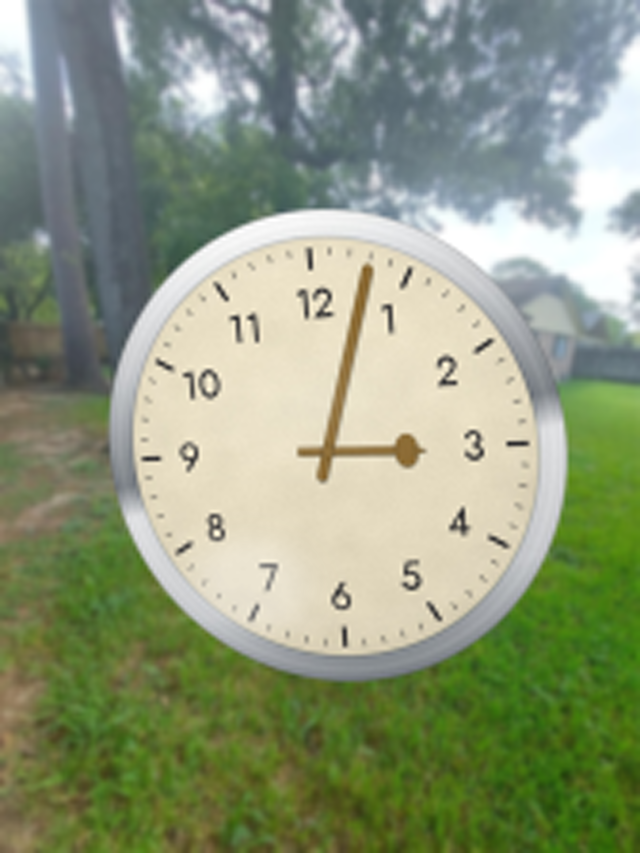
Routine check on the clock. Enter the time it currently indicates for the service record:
3:03
